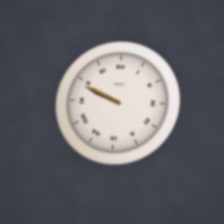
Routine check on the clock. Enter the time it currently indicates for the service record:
9:49
